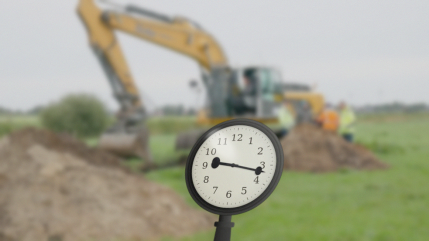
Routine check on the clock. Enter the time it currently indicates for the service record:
9:17
